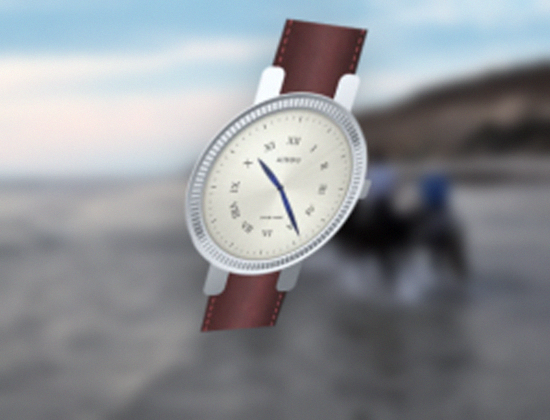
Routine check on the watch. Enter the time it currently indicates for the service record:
10:24
